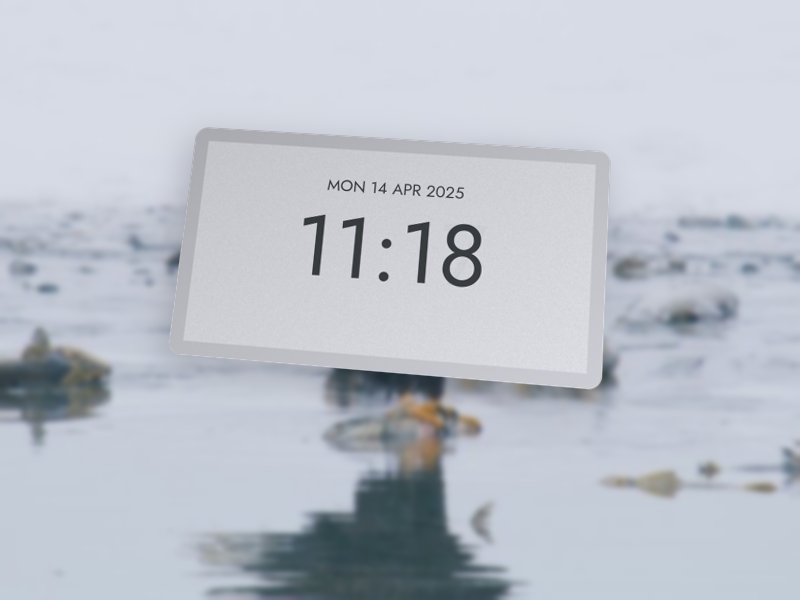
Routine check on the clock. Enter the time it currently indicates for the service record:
11:18
